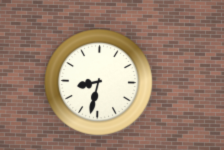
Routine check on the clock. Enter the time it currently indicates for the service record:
8:32
